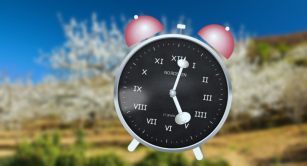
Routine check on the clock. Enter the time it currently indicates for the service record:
5:02
